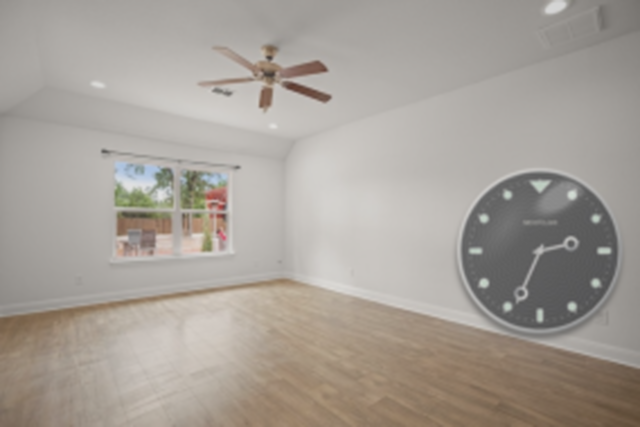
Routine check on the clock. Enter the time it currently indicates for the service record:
2:34
